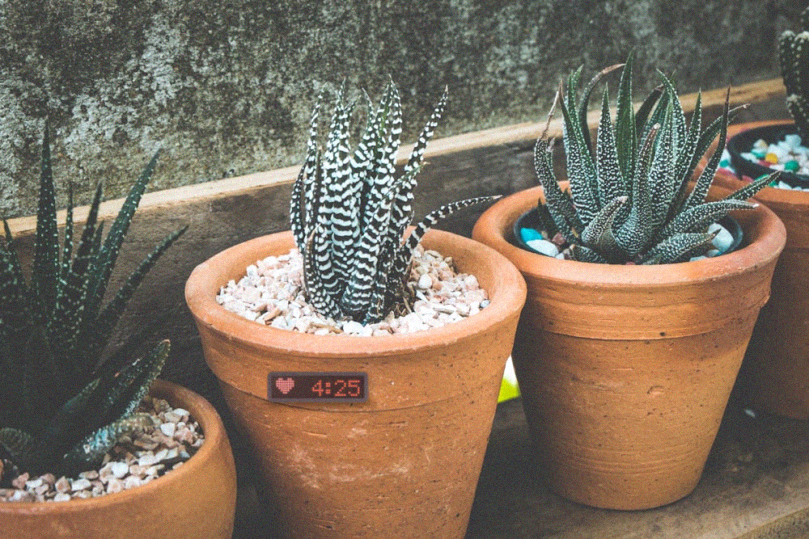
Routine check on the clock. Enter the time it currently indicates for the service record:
4:25
